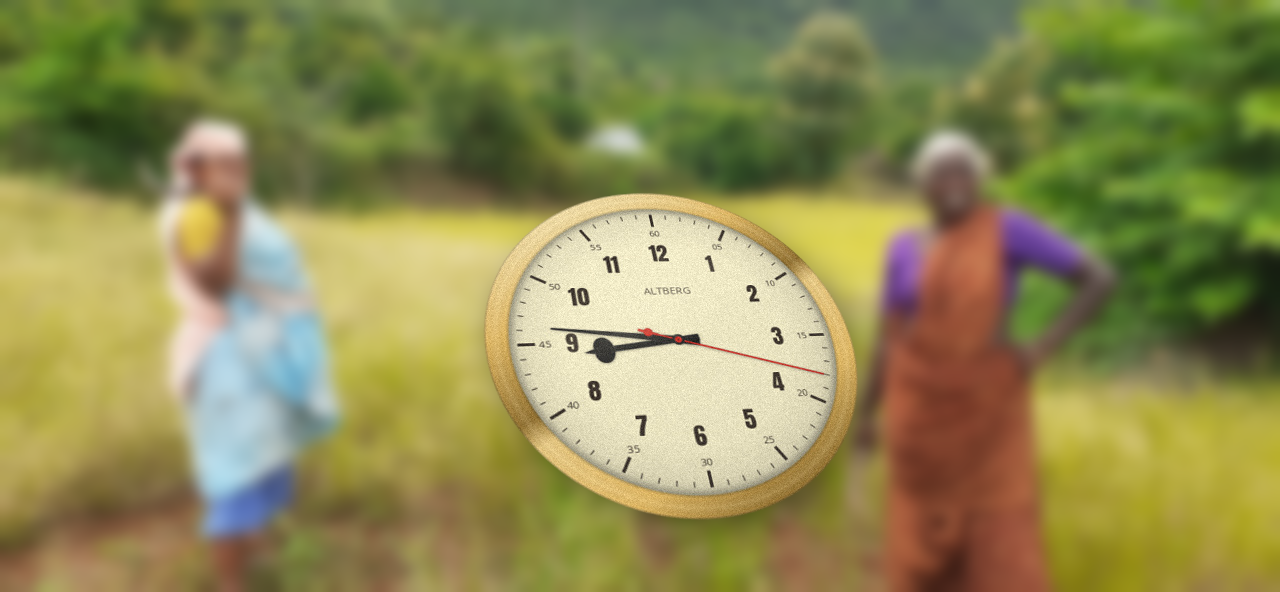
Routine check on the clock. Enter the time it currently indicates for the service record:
8:46:18
